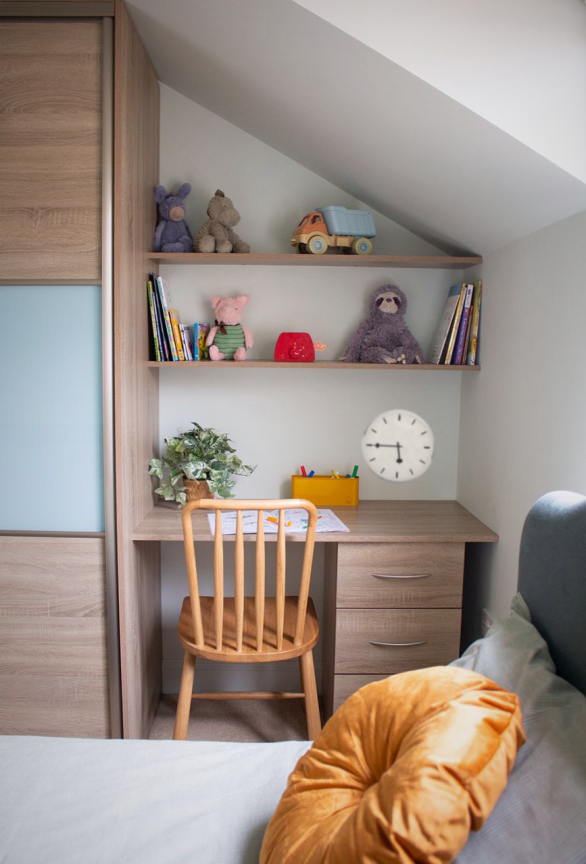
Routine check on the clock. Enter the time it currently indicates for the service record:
5:45
